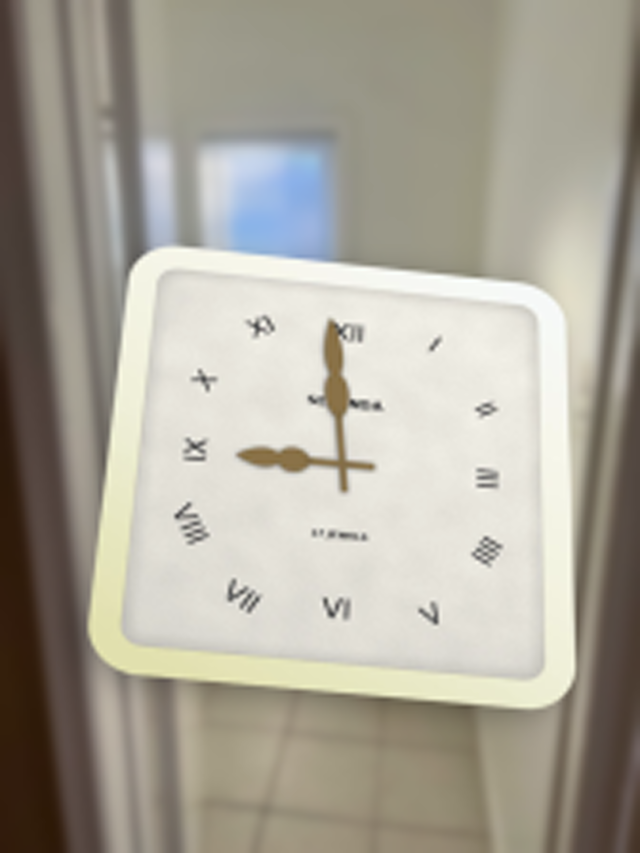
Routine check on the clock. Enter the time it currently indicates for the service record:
8:59
